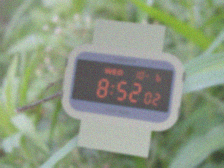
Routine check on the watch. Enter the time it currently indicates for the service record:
8:52:02
